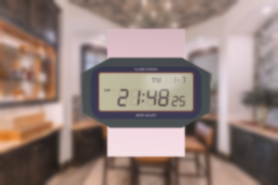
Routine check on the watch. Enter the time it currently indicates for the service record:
21:48:25
